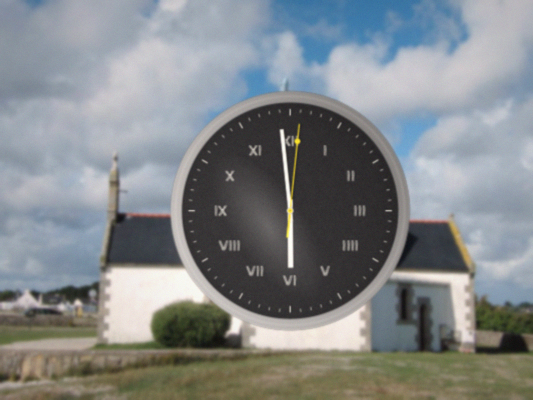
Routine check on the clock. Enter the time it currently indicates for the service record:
5:59:01
